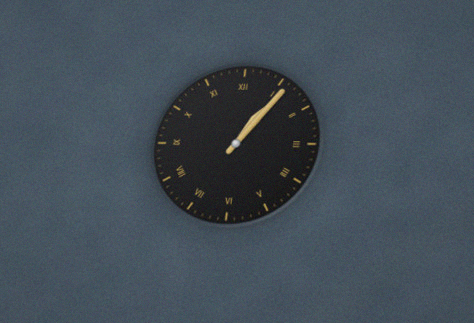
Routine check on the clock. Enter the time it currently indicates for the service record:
1:06
